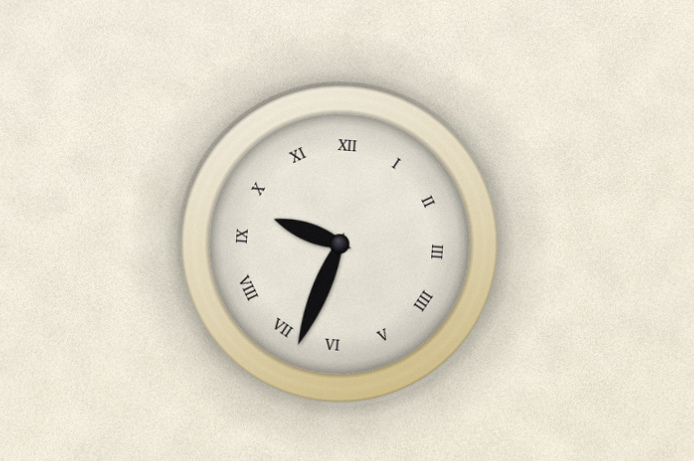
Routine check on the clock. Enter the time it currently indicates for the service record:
9:33
